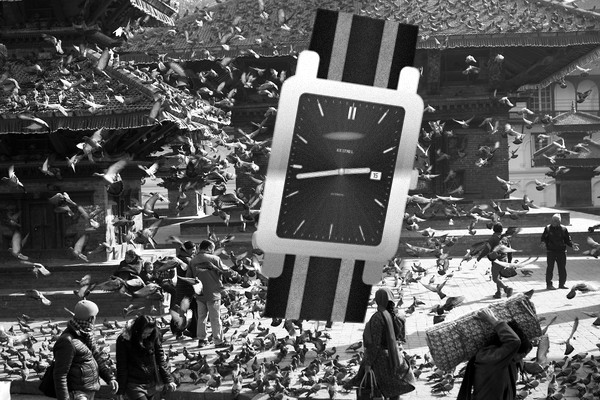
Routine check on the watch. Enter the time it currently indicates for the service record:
2:43
